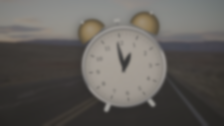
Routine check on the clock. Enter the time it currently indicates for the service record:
12:59
